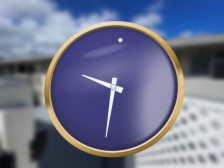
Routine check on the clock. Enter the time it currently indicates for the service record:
9:30
